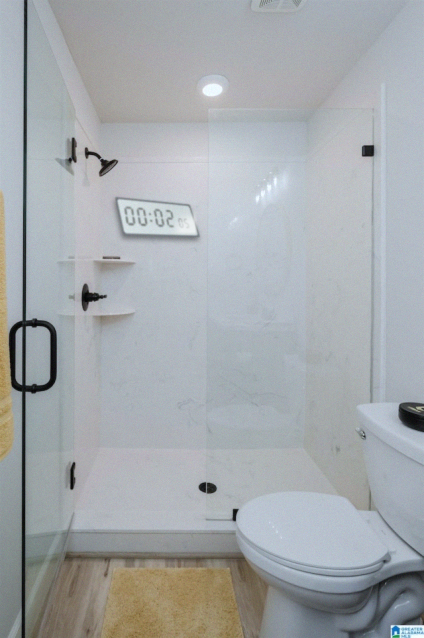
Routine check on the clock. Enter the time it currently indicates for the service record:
0:02:05
